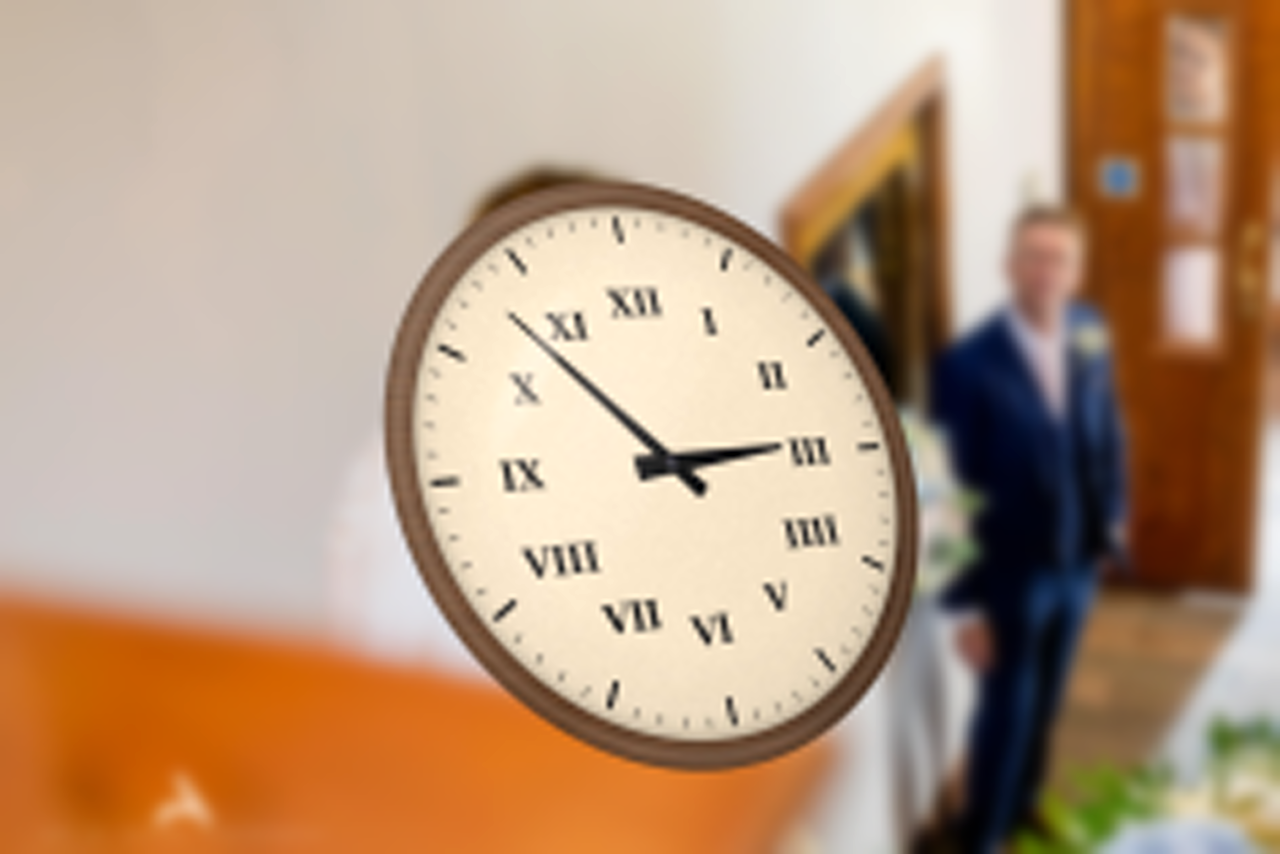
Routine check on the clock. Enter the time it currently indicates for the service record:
2:53
